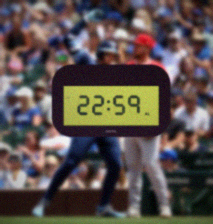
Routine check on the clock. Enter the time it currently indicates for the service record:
22:59
